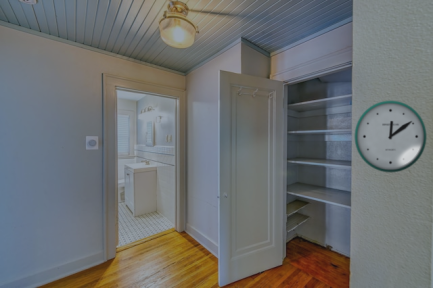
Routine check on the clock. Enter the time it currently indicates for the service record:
12:09
